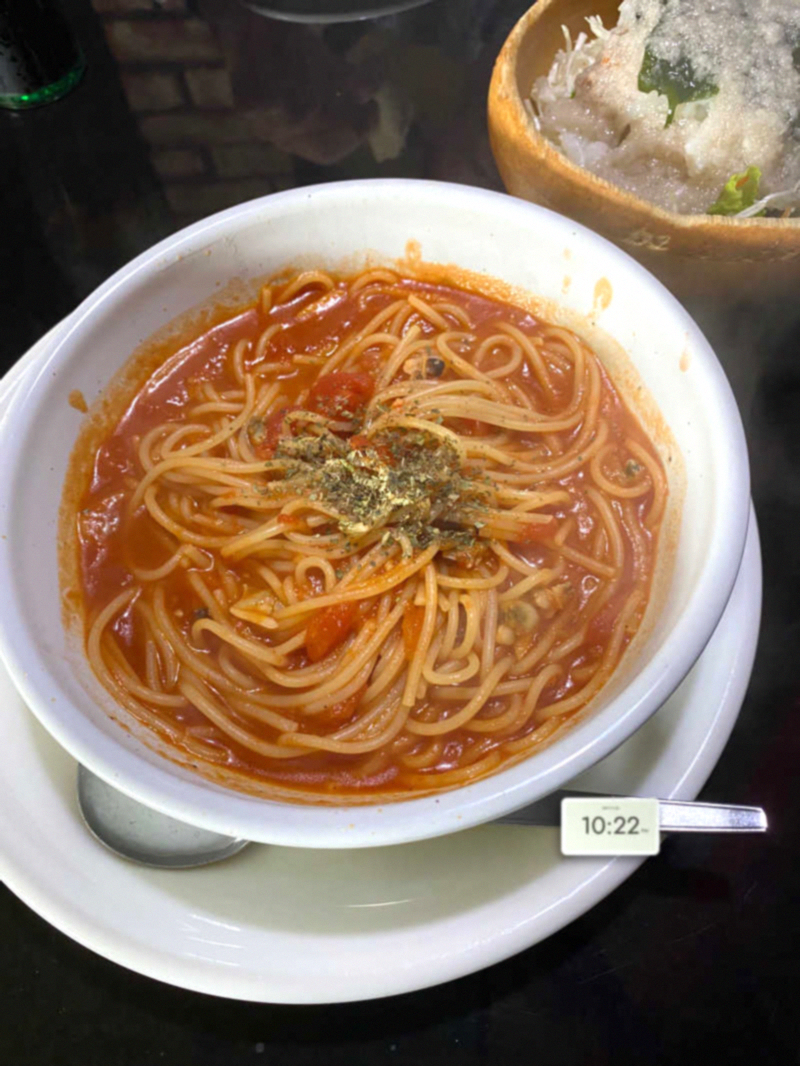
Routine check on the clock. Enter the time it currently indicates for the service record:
10:22
